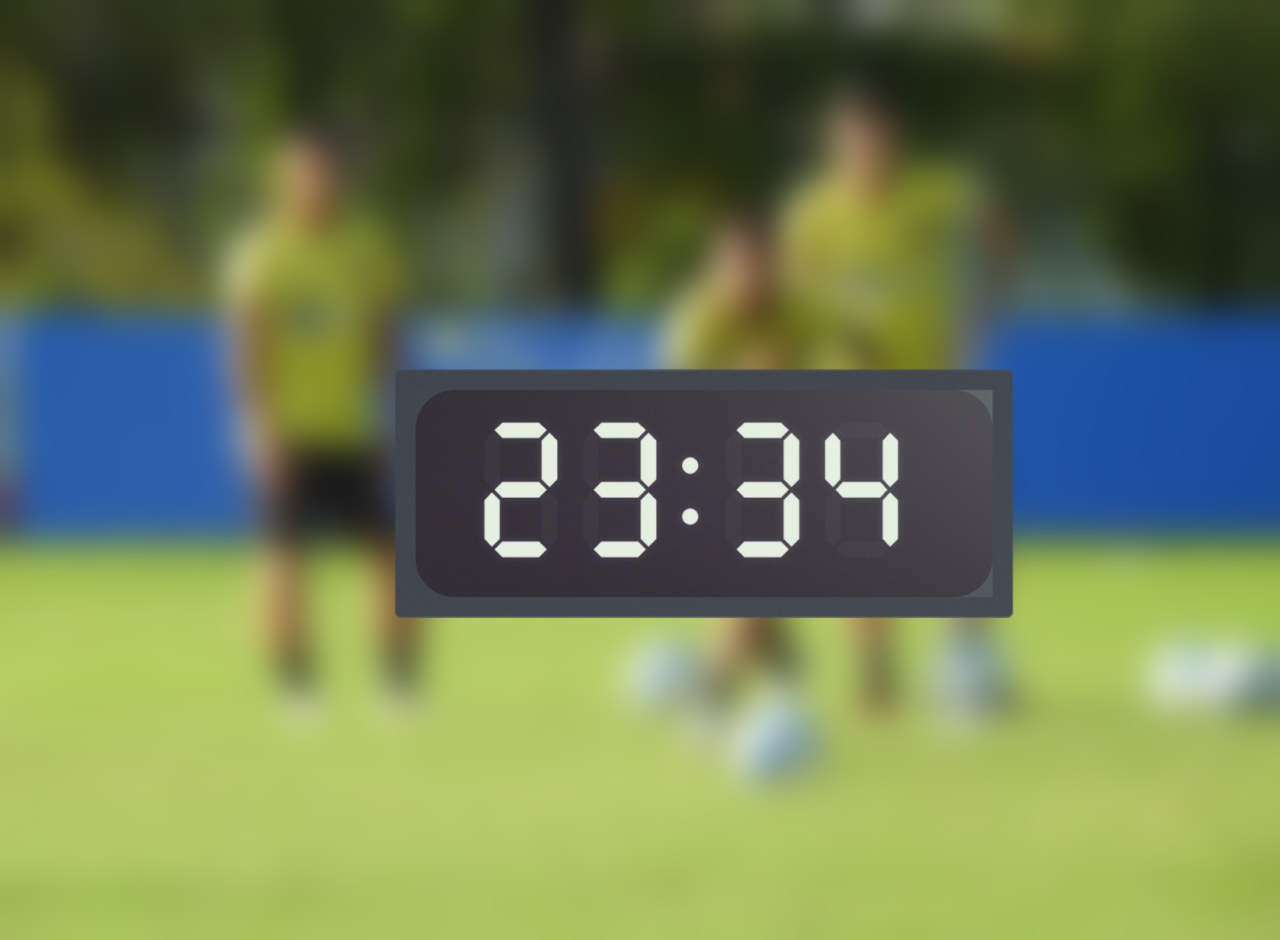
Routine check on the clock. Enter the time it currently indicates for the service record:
23:34
